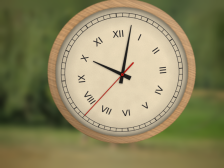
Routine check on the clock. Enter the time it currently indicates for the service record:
10:02:38
